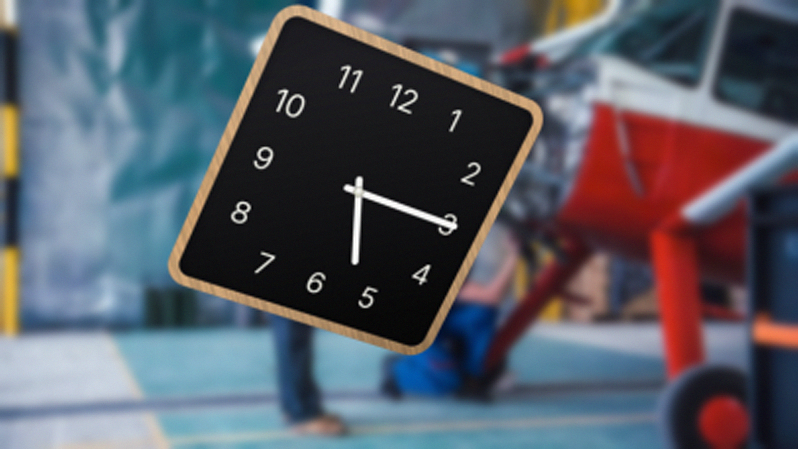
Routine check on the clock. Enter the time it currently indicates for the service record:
5:15
